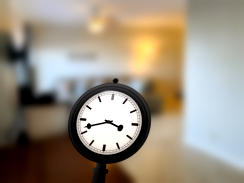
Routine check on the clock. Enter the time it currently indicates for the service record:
3:42
